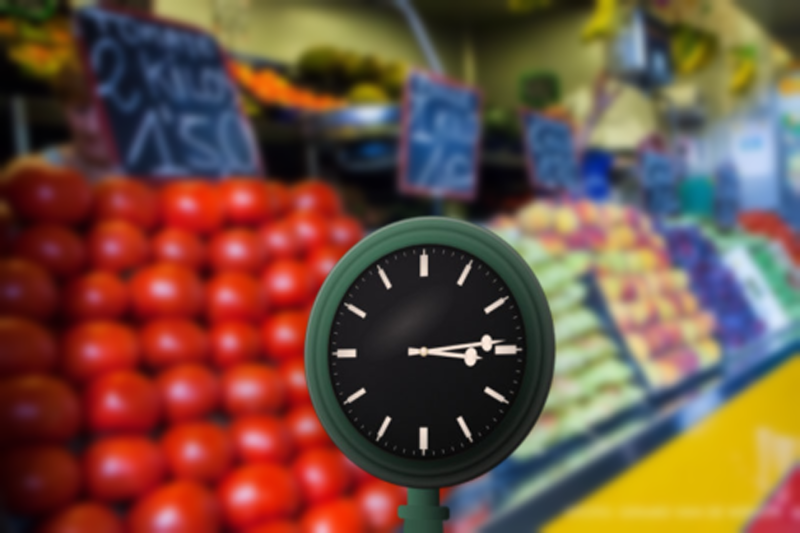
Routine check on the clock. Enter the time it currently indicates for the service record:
3:14
